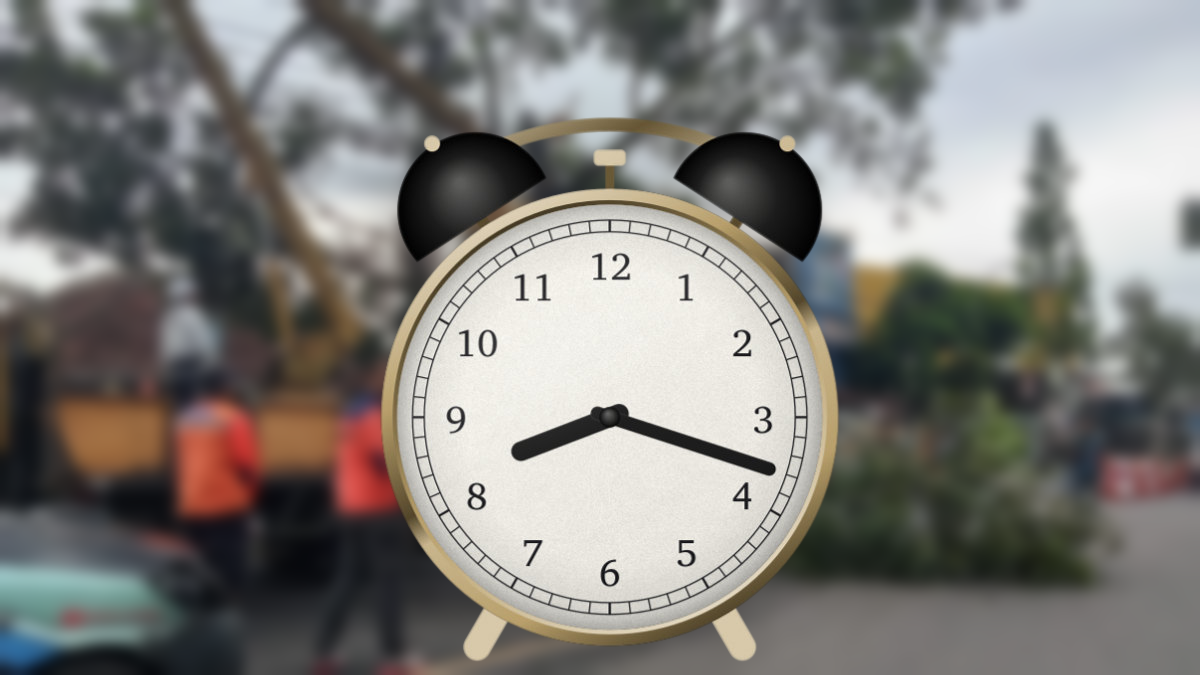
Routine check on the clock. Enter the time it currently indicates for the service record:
8:18
